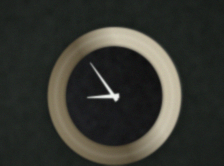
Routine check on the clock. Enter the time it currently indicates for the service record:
8:54
